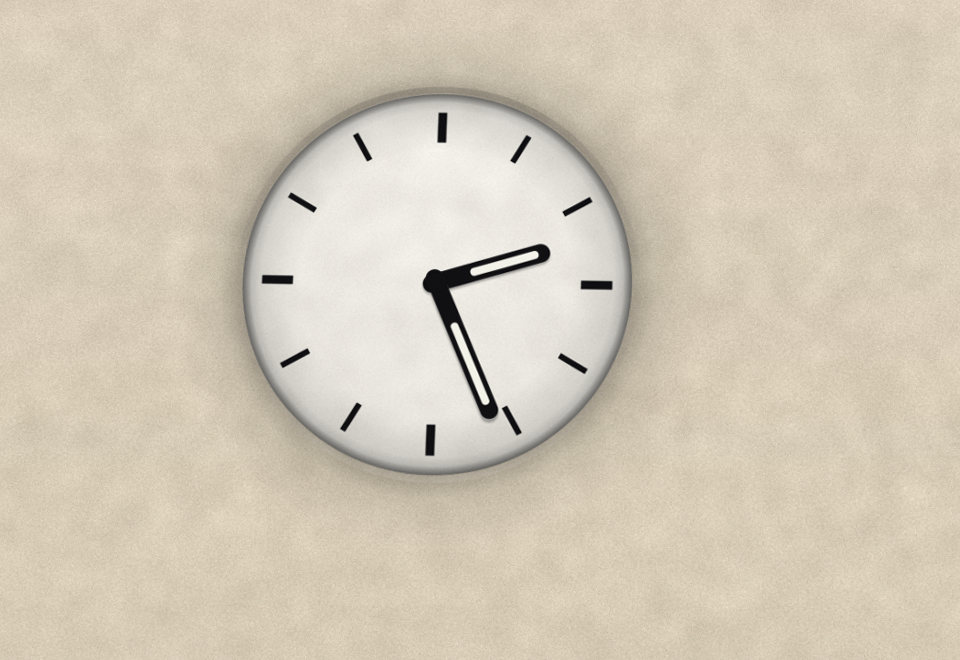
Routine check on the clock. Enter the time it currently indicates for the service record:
2:26
